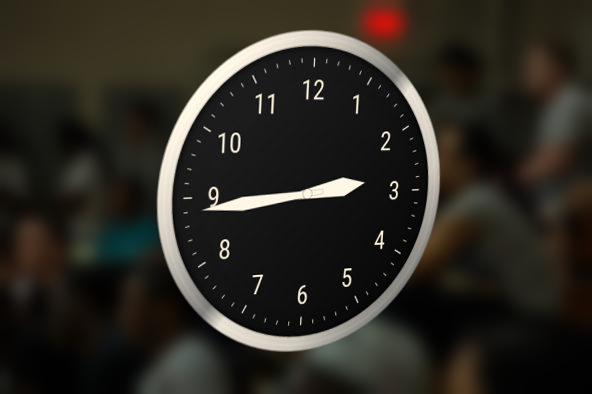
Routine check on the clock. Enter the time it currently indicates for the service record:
2:44
